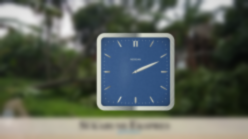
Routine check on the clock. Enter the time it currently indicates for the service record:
2:11
